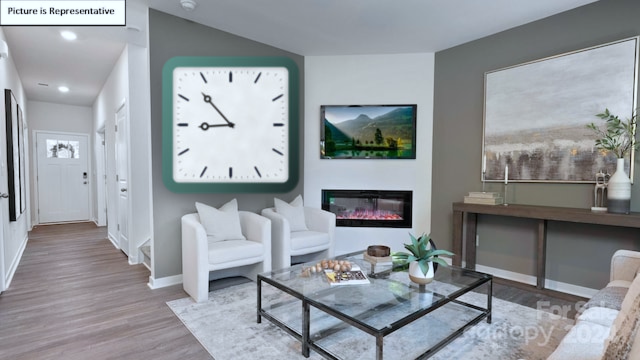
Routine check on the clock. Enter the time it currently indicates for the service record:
8:53
